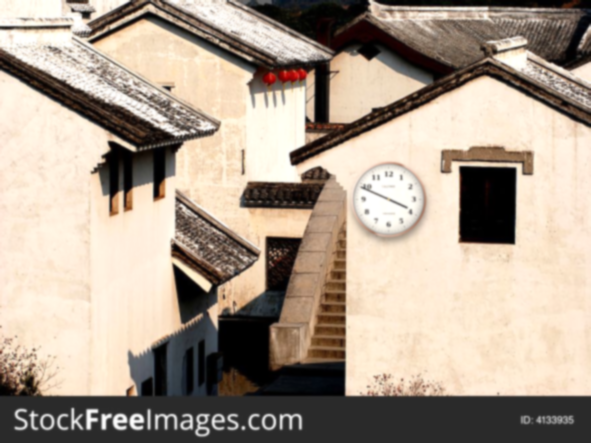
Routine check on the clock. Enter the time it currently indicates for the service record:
3:49
